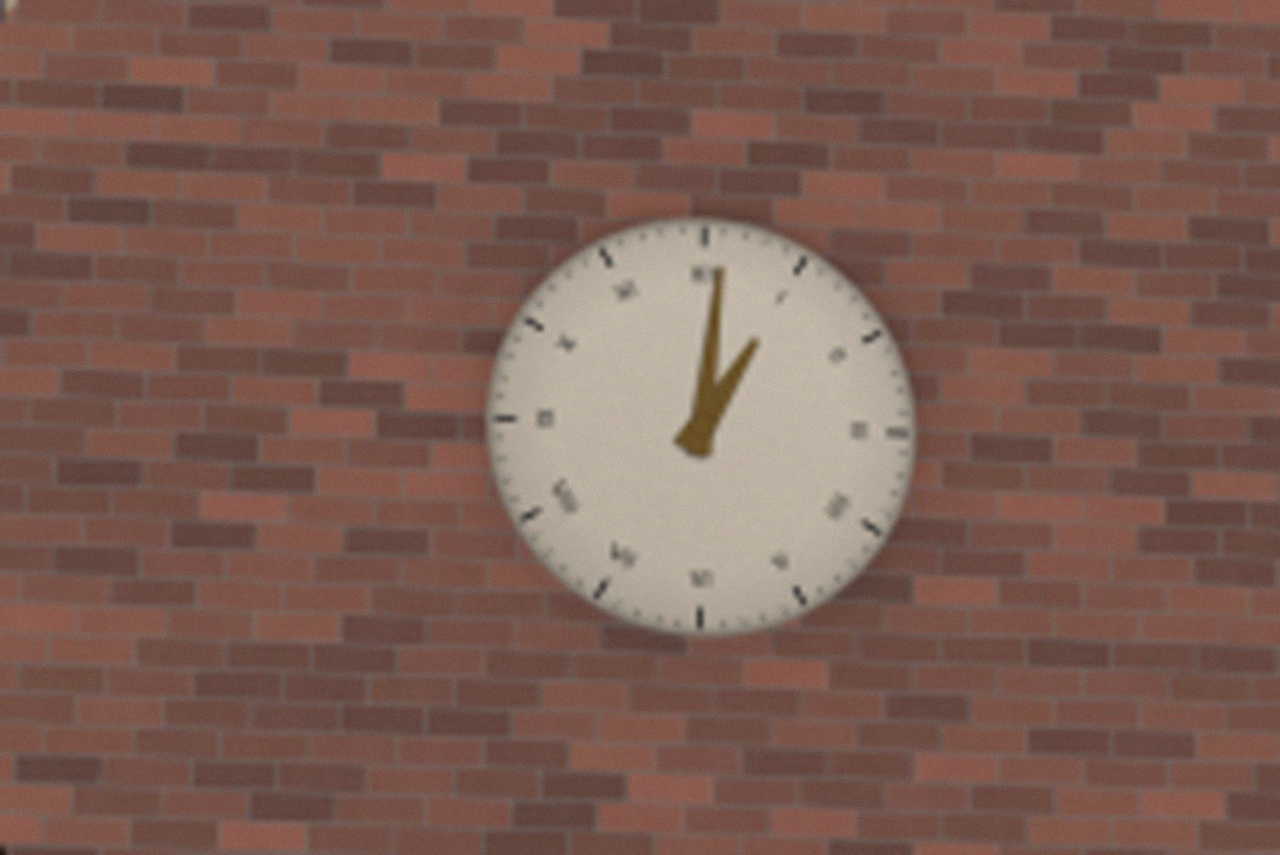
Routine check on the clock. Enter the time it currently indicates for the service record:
1:01
